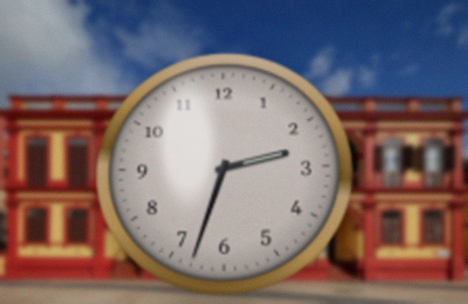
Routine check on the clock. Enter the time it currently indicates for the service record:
2:33
